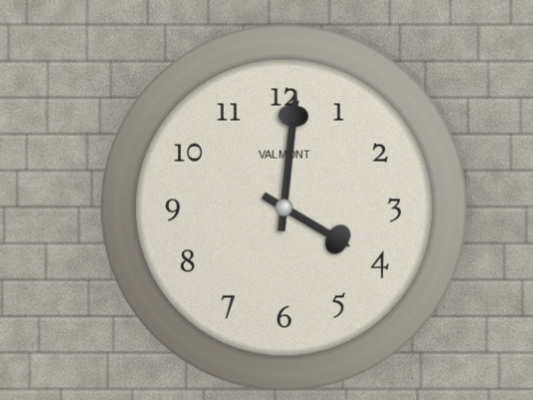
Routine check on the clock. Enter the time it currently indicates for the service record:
4:01
